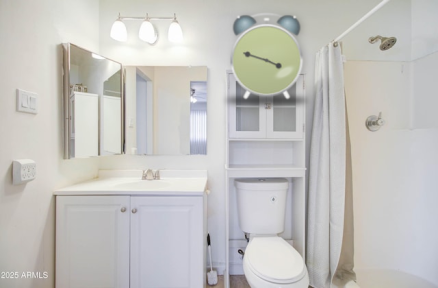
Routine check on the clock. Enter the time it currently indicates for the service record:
3:48
